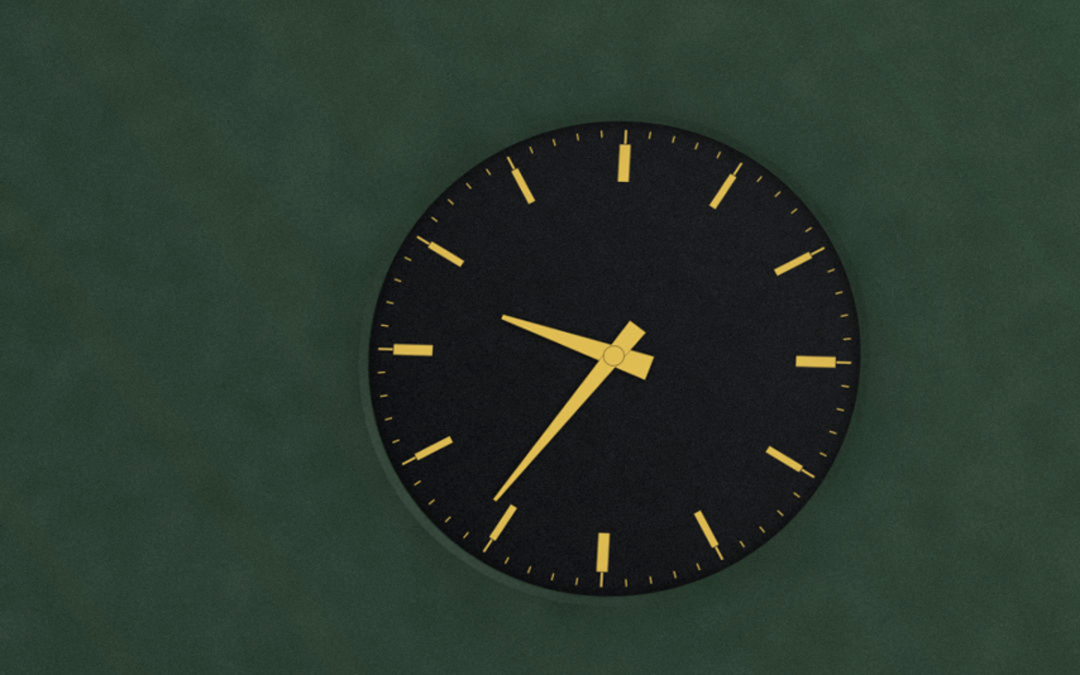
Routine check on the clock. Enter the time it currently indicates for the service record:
9:36
